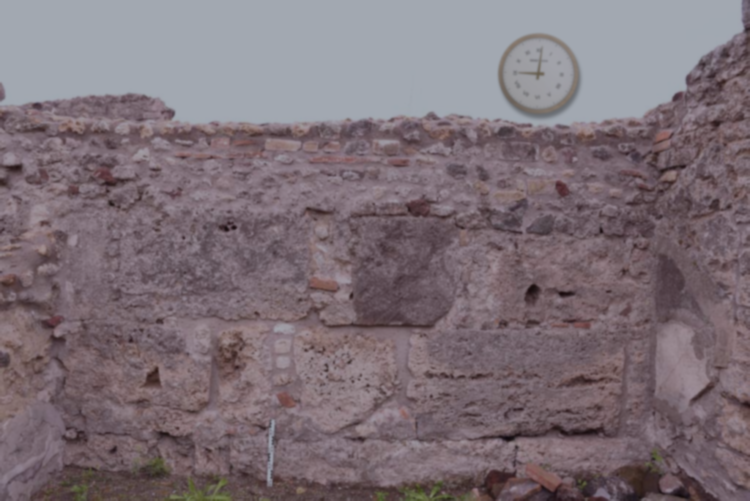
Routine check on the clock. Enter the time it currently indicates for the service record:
9:01
